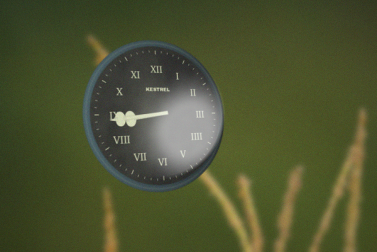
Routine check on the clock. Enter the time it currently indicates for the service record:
8:44
